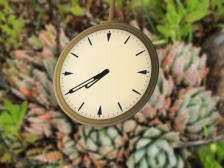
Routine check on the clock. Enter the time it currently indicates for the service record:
7:40
